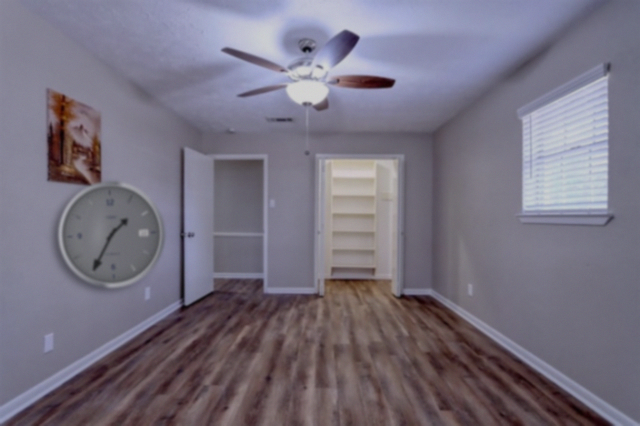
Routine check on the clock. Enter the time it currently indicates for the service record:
1:35
